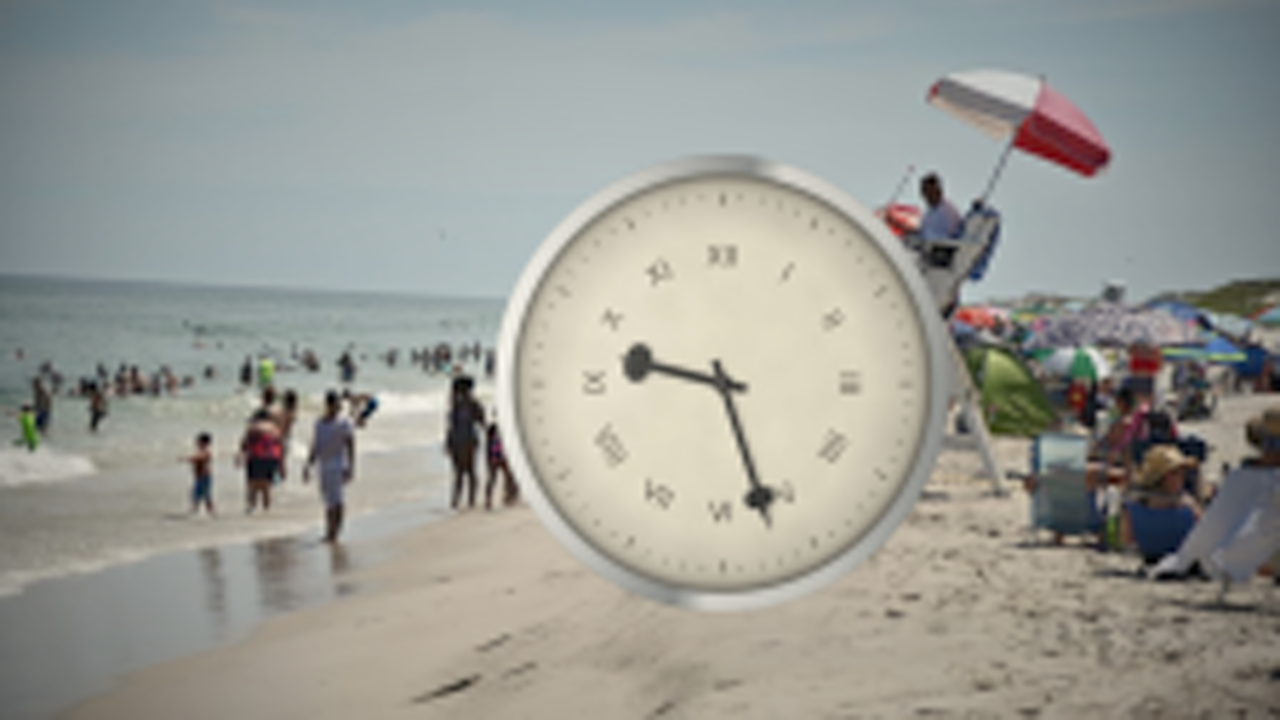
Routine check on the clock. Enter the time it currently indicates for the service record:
9:27
